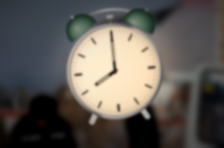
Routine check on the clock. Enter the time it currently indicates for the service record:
8:00
